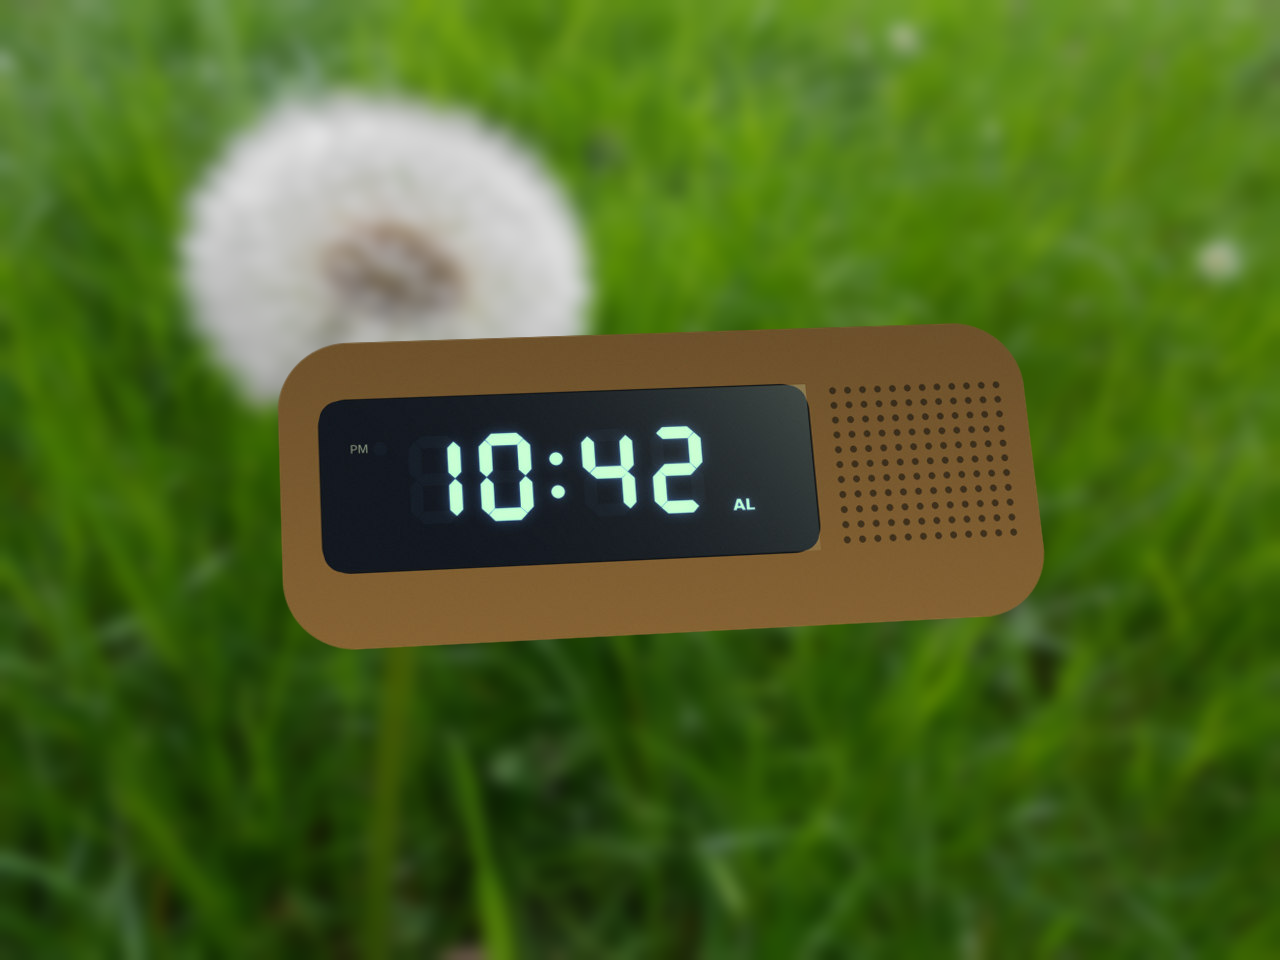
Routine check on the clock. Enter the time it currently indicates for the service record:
10:42
